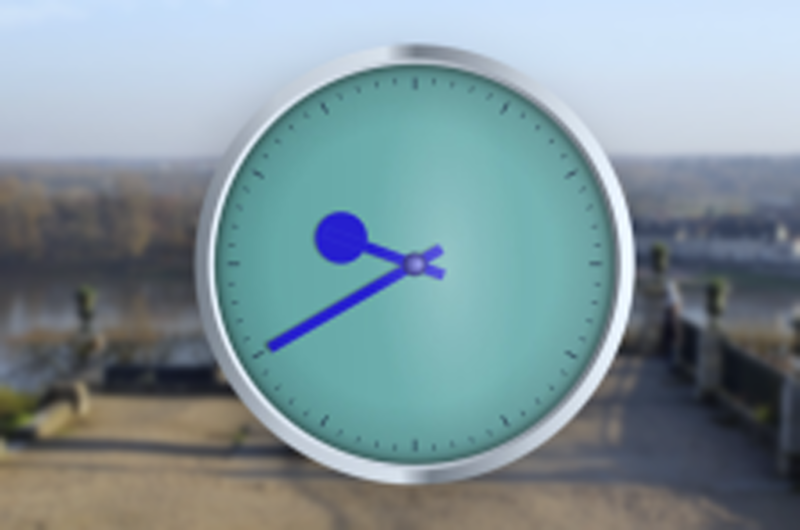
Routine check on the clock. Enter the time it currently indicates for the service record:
9:40
